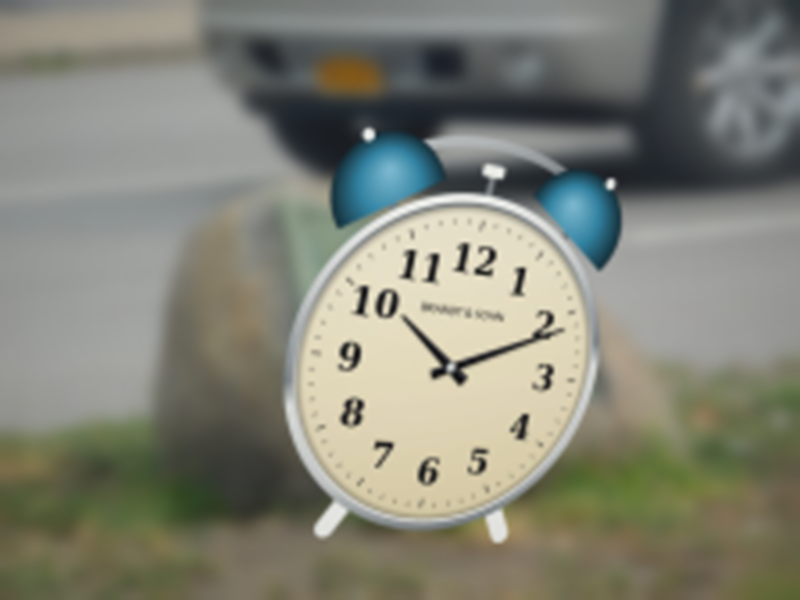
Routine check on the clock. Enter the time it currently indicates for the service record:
10:11
